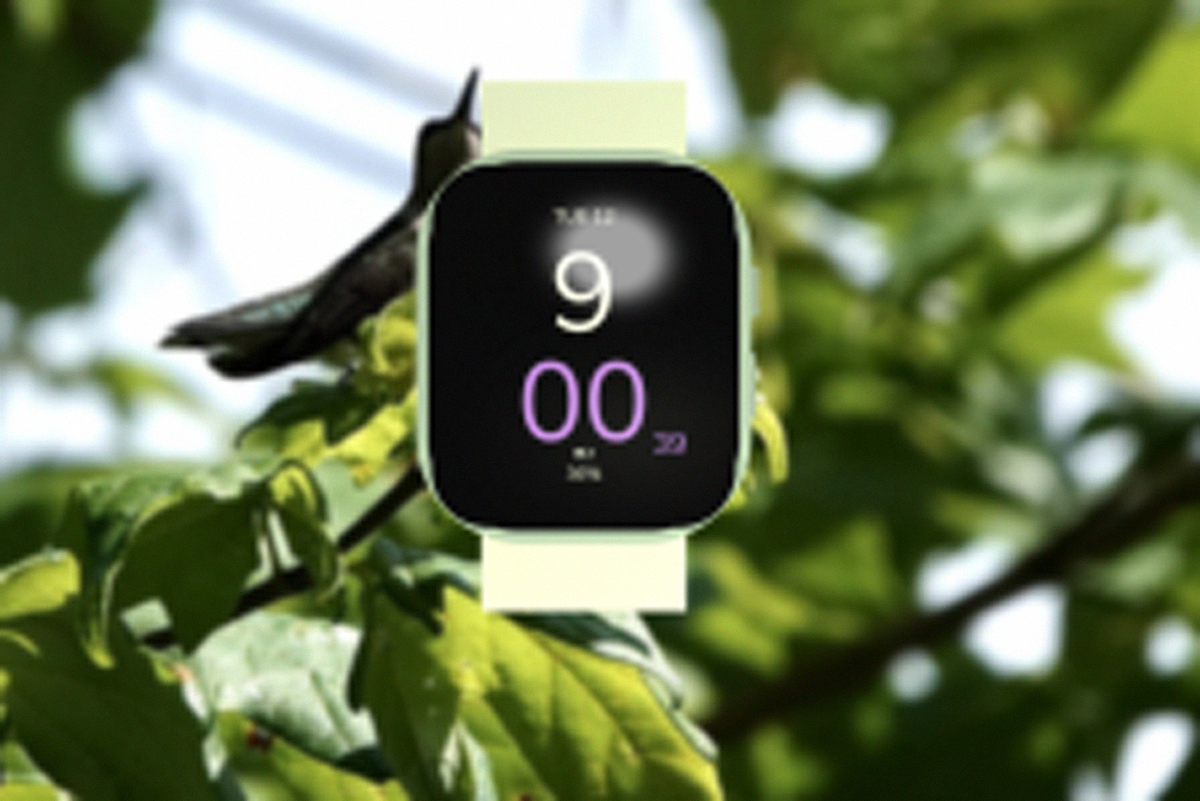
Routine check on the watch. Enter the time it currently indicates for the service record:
9:00
